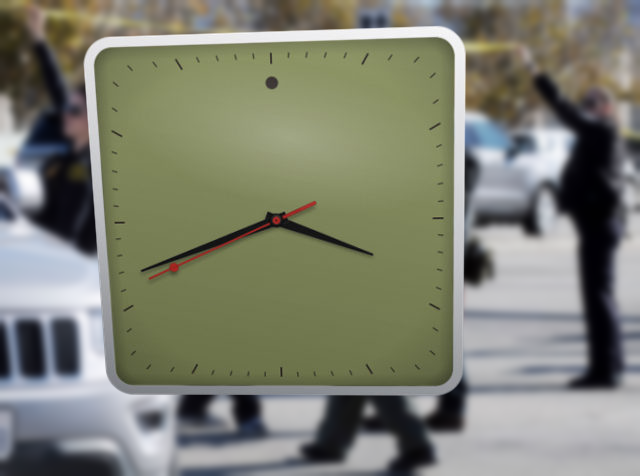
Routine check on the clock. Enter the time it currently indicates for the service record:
3:41:41
